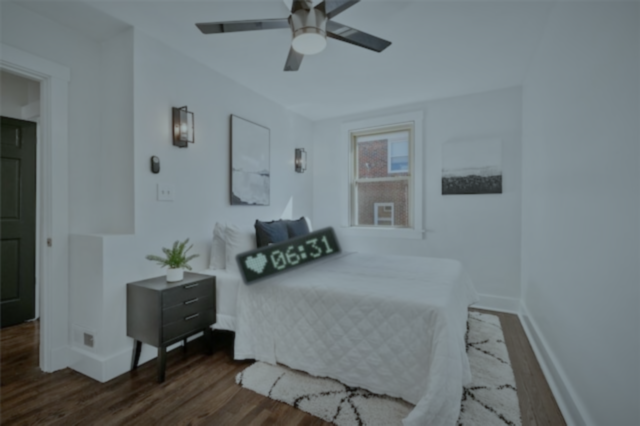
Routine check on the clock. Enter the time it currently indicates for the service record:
6:31
